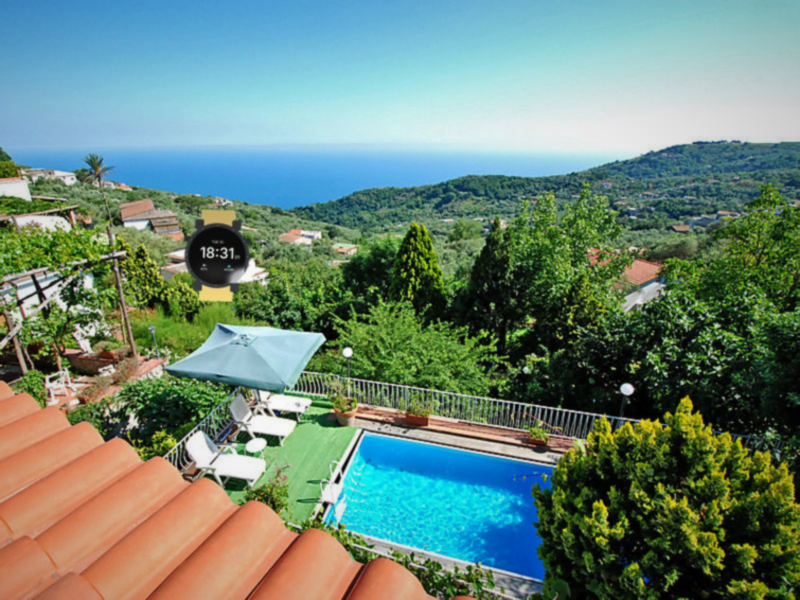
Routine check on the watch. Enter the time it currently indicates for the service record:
18:31
